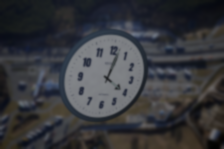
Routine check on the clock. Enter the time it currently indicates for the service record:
4:02
